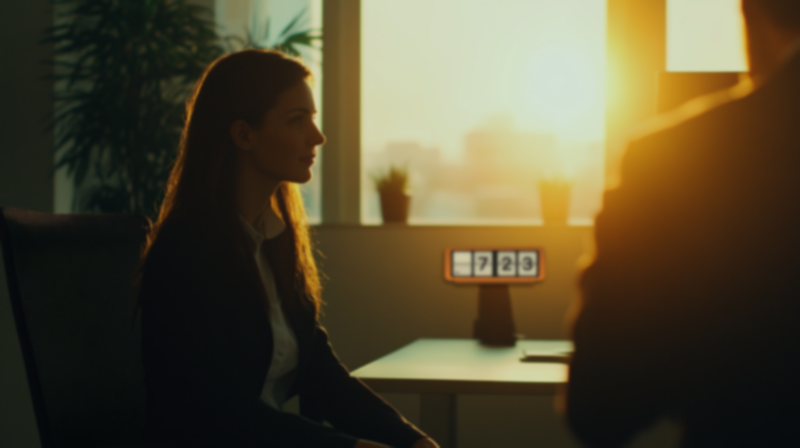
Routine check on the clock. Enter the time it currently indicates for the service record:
7:23
